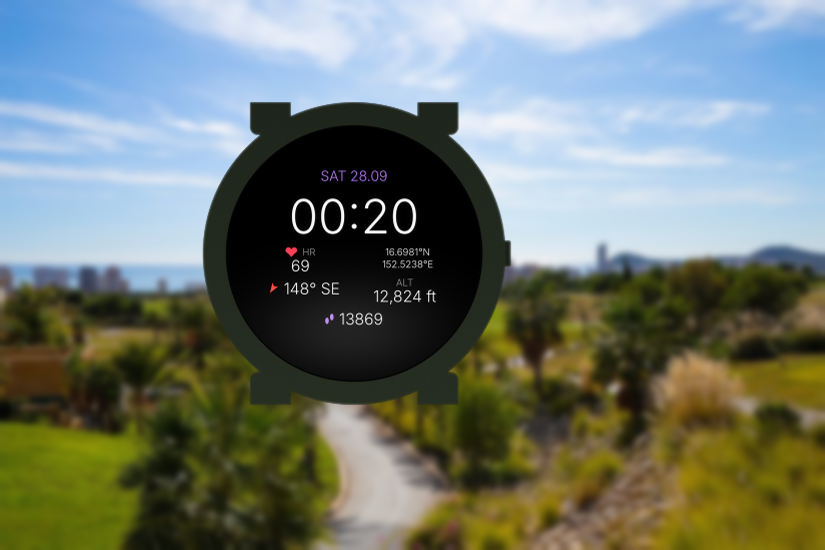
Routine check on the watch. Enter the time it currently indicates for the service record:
0:20
